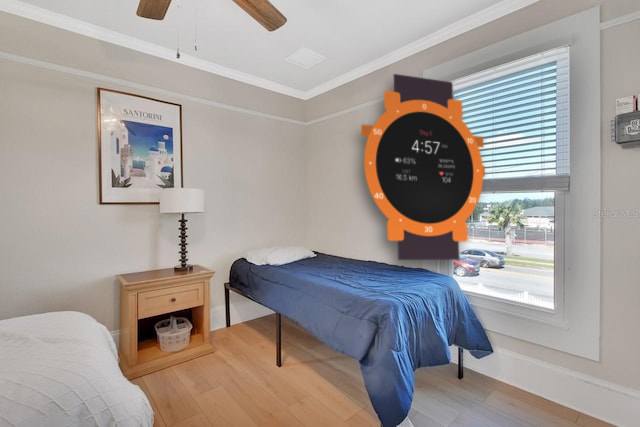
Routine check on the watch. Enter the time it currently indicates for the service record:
4:57
